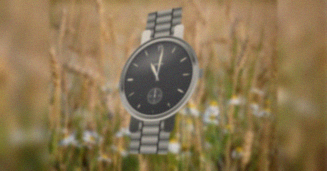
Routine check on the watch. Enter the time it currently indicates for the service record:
11:01
